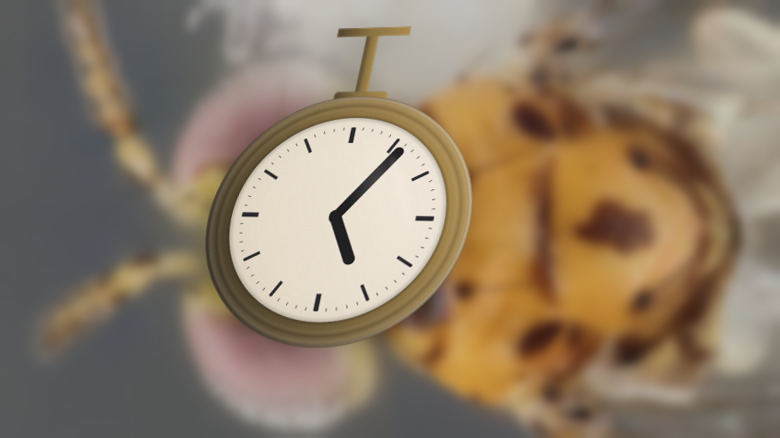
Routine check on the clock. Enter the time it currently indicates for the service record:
5:06
